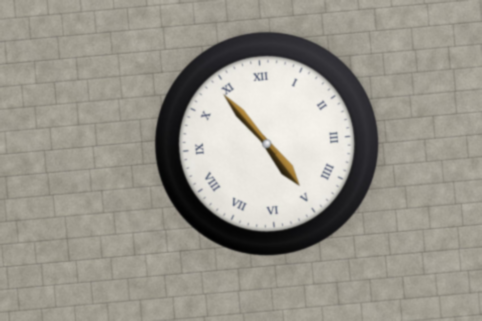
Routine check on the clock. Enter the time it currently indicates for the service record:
4:54
